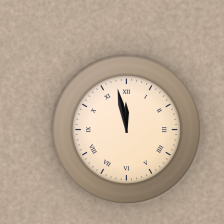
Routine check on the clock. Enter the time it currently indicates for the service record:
11:58
